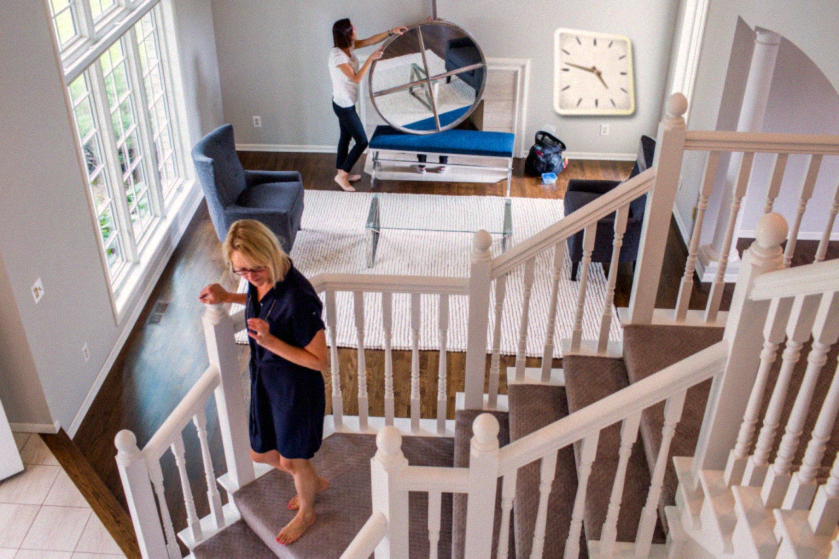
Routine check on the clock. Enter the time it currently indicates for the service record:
4:47
